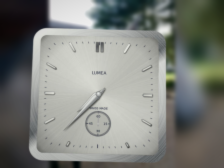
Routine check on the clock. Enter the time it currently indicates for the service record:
7:37
